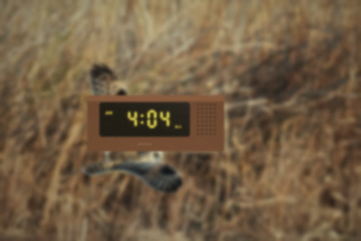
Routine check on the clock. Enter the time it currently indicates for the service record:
4:04
